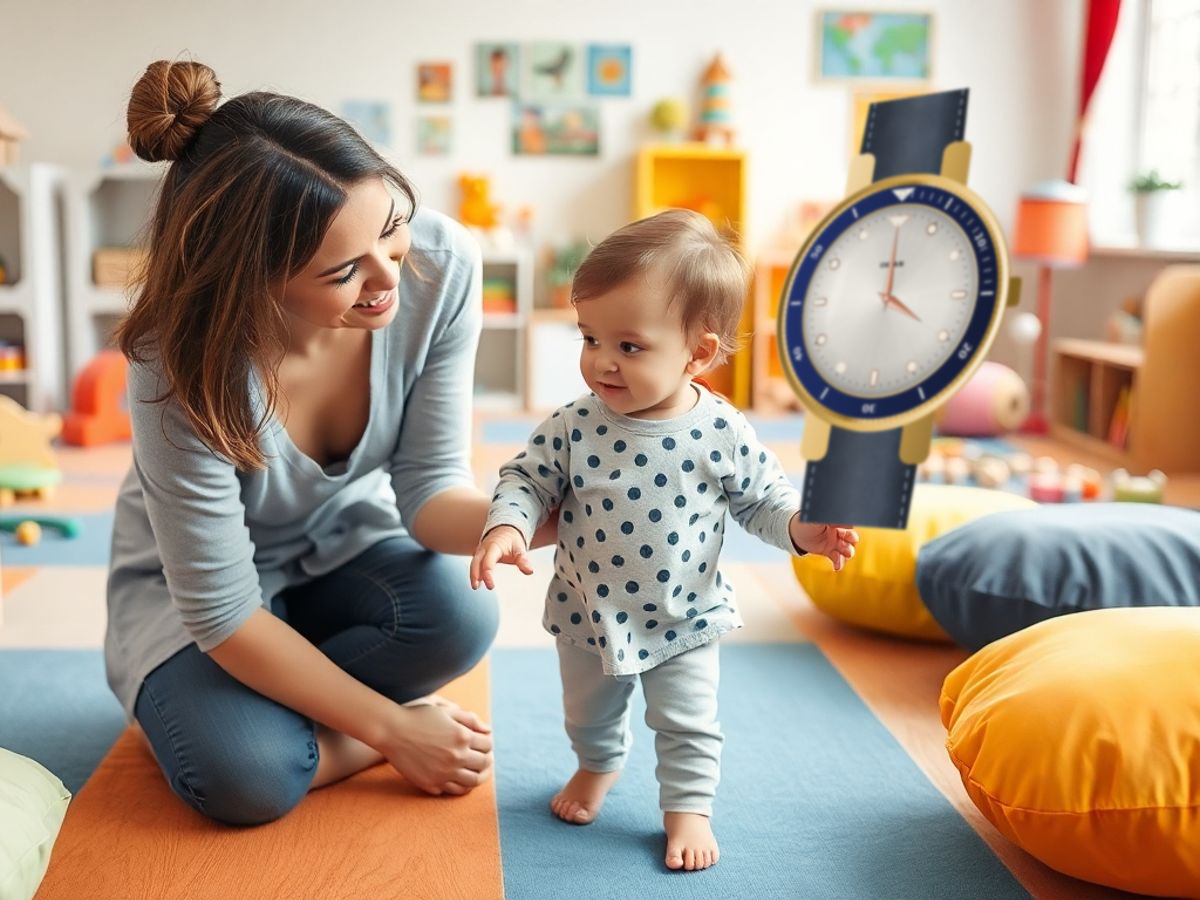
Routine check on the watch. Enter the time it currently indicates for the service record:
4:00
